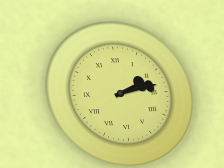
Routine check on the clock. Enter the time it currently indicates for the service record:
2:13
